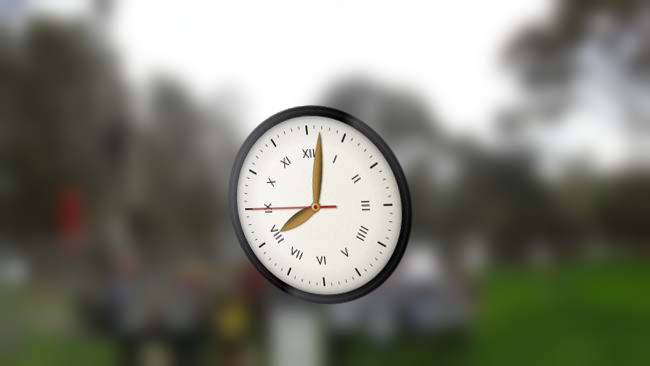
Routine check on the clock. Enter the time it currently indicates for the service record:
8:01:45
